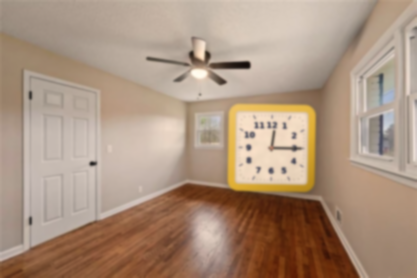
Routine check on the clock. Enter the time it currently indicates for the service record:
12:15
